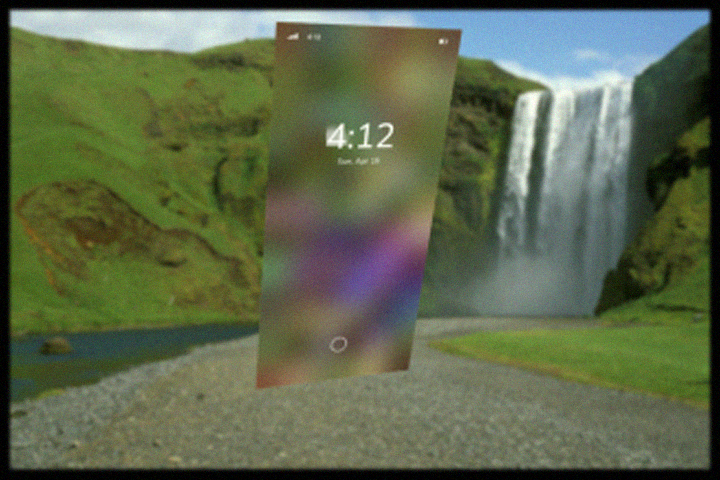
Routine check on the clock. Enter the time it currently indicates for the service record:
4:12
